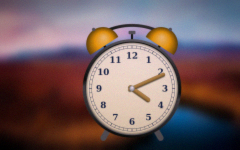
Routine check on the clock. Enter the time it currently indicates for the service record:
4:11
